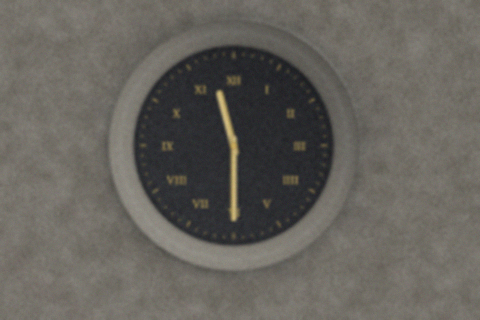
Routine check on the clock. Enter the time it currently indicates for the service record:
11:30
